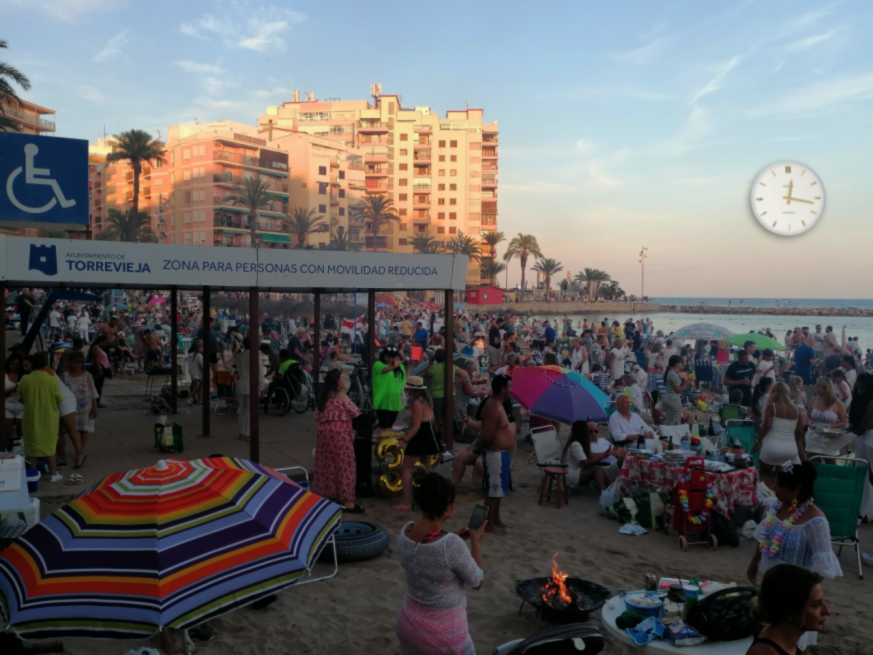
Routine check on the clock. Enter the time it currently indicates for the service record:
12:17
